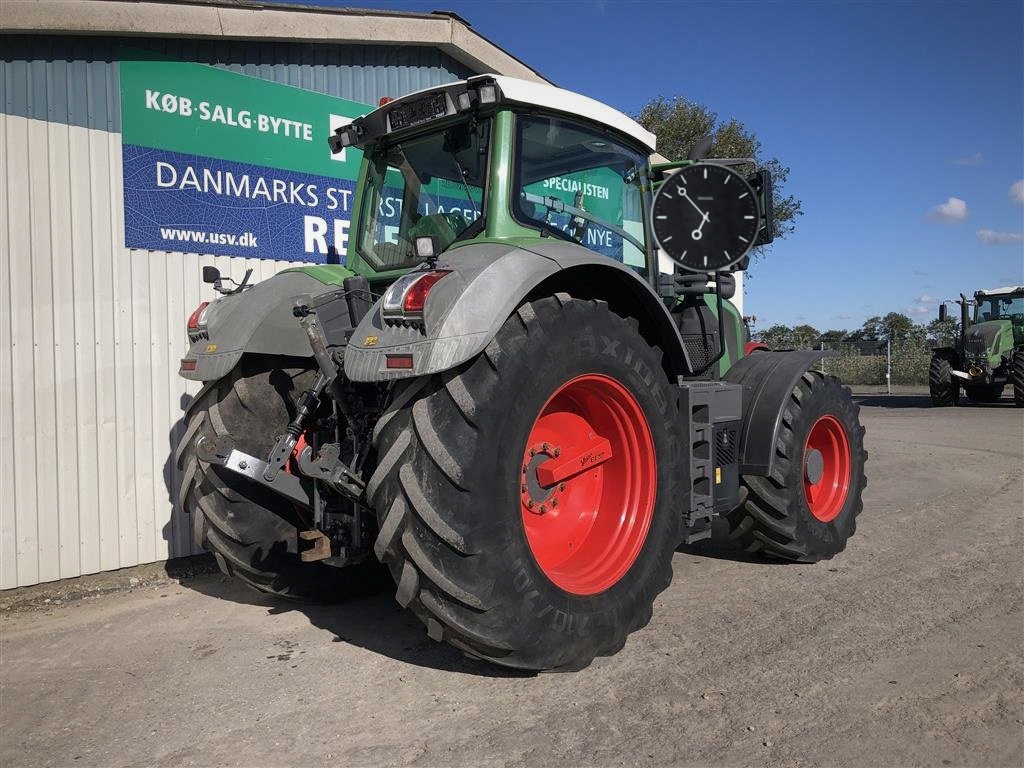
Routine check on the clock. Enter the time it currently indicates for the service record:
6:53
